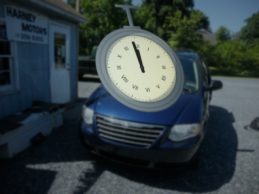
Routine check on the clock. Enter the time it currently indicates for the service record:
11:59
